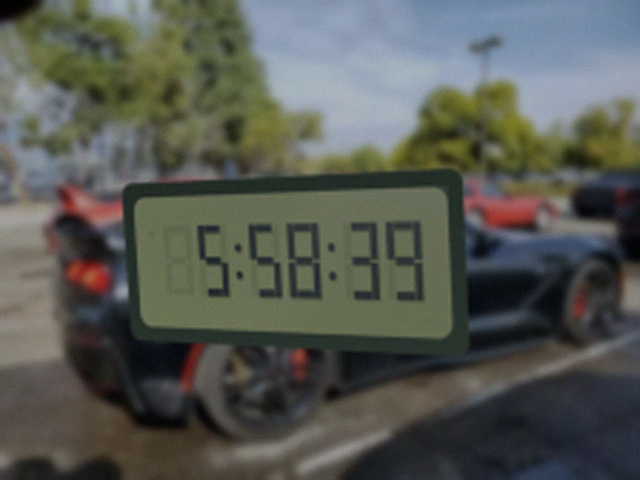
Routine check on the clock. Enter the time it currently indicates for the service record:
5:58:39
